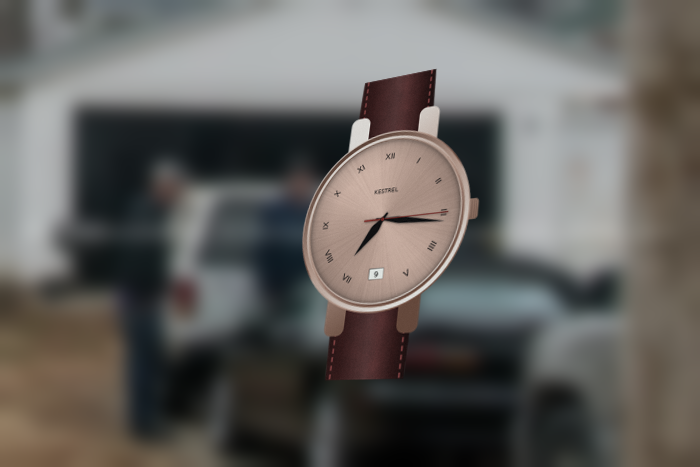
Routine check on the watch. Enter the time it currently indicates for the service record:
7:16:15
